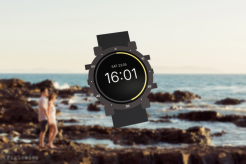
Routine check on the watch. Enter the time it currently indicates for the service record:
16:01
